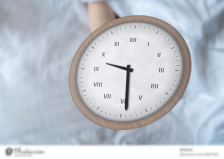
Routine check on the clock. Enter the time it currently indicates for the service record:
9:29
